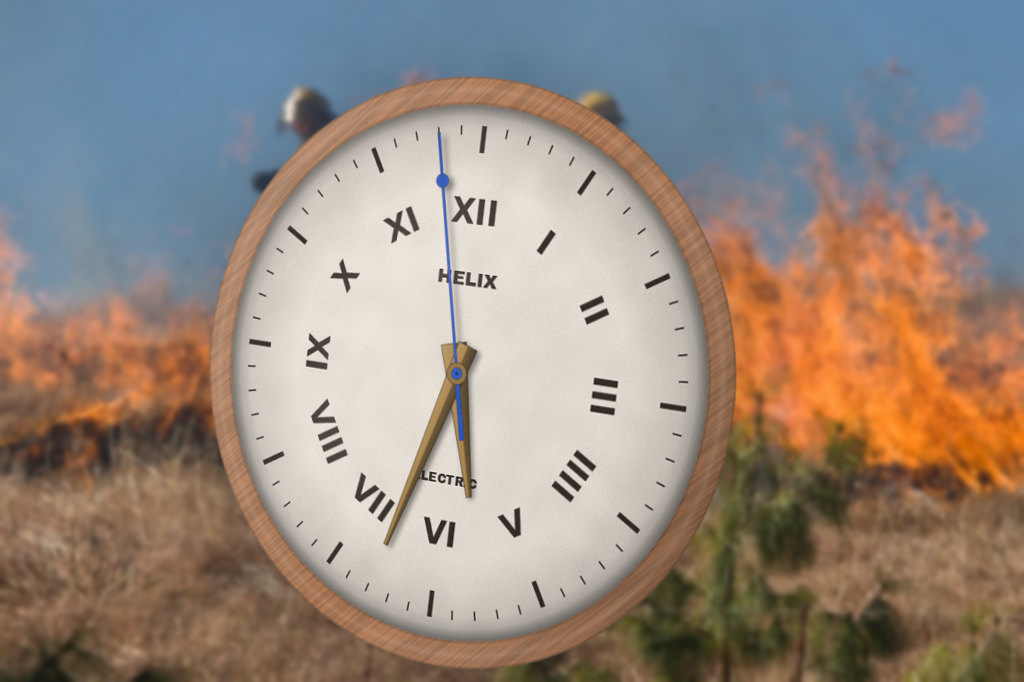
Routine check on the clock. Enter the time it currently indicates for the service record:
5:32:58
